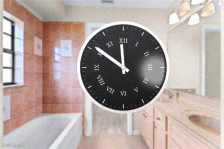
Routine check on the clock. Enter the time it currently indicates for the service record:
11:51
